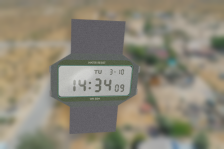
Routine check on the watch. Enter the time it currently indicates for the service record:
14:34:09
